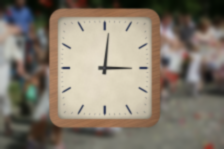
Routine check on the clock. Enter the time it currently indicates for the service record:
3:01
